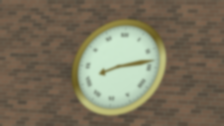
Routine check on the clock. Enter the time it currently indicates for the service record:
8:13
